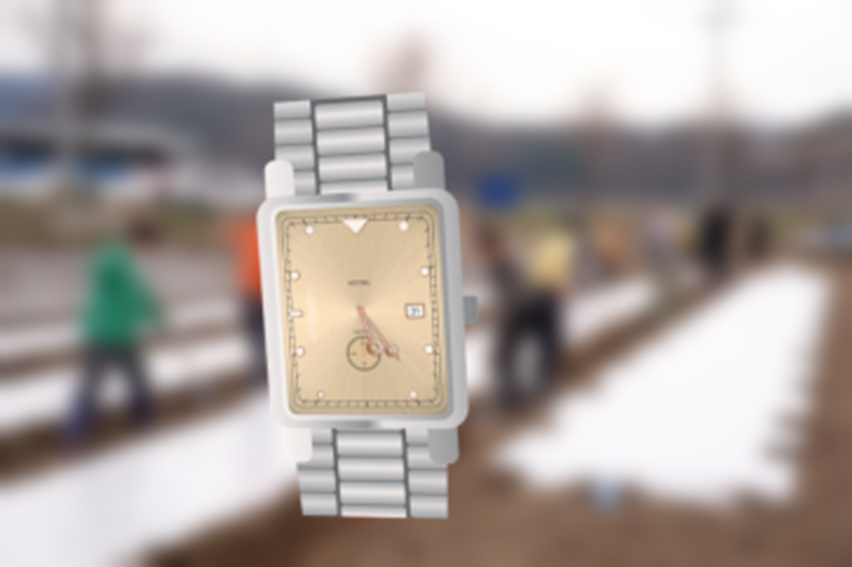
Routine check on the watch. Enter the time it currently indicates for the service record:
5:24
